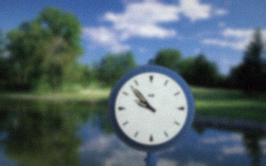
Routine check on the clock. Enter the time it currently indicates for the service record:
9:53
